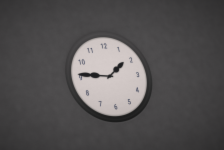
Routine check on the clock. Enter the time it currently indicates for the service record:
1:46
